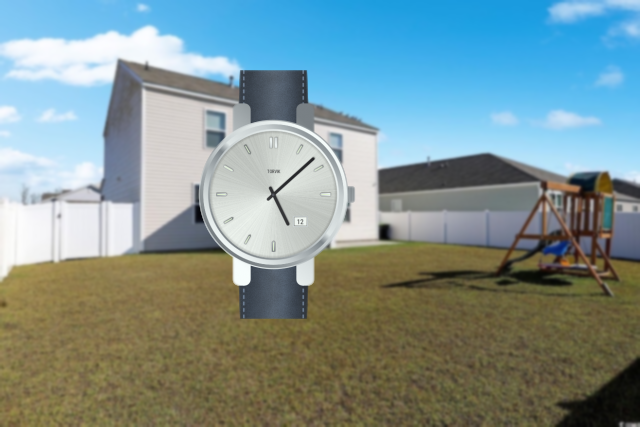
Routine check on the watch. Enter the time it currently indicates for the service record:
5:08
